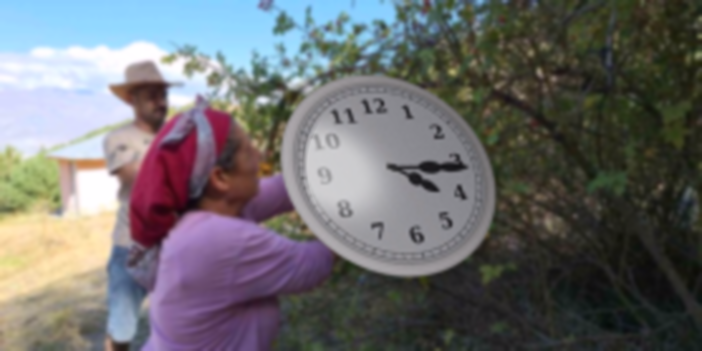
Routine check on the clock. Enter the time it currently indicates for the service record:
4:16
